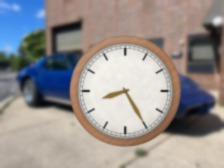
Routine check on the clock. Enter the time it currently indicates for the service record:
8:25
